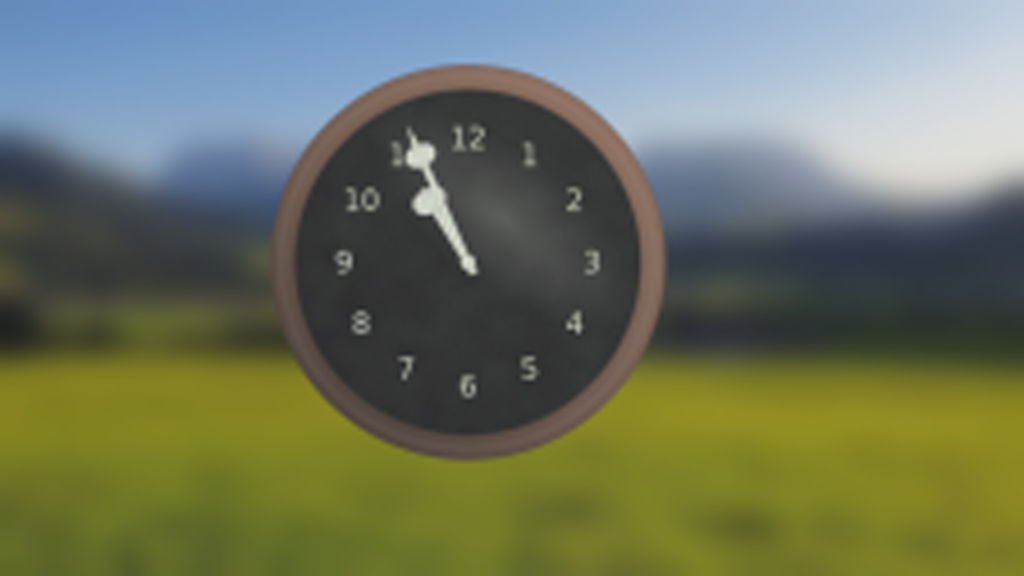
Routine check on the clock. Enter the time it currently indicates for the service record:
10:56
